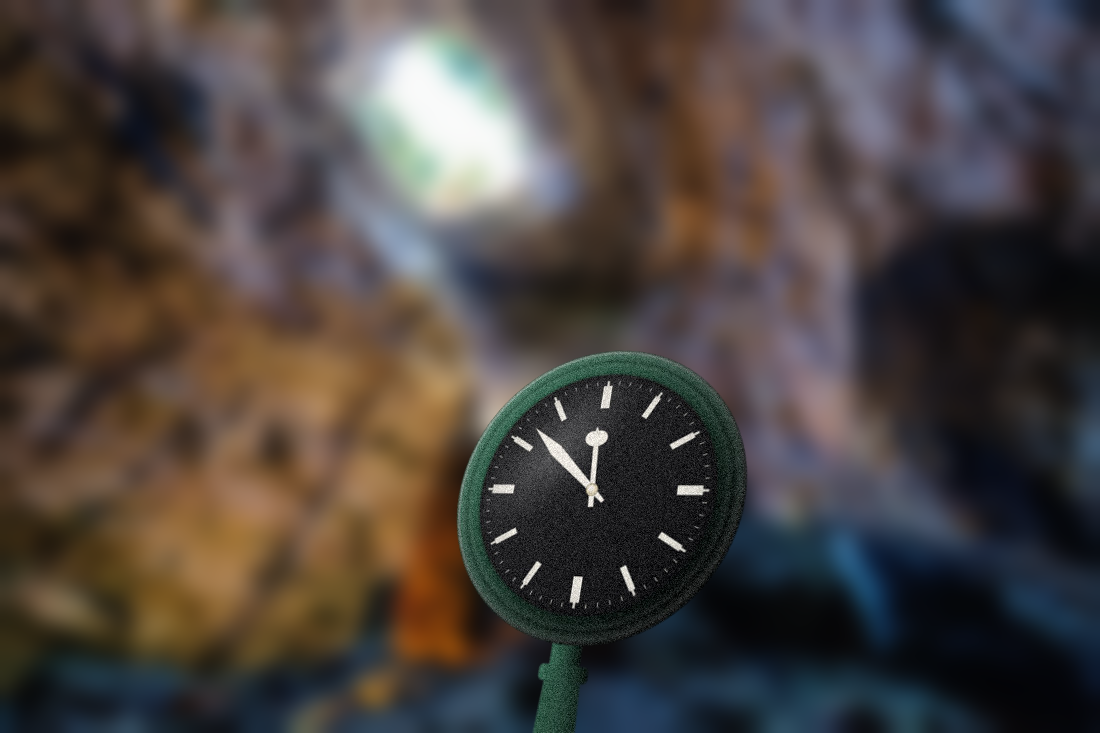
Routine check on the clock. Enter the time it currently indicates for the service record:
11:52
